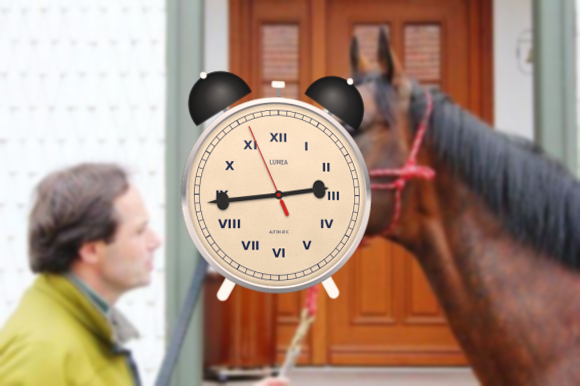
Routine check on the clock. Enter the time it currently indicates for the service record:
2:43:56
